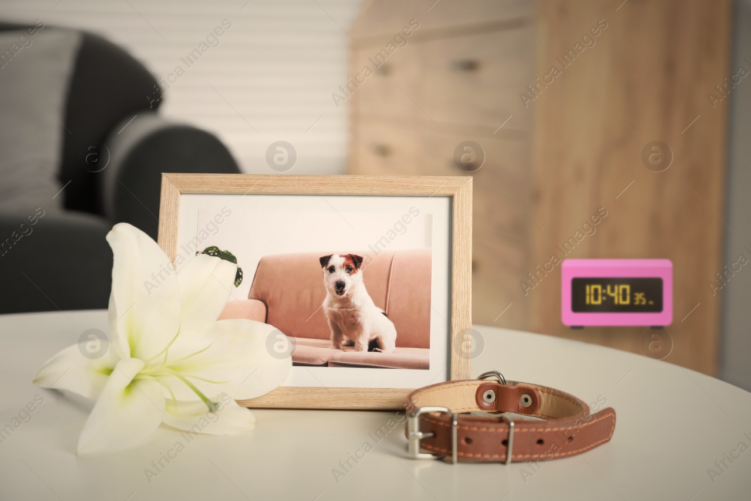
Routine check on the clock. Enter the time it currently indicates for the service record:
10:40
